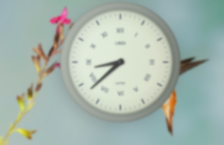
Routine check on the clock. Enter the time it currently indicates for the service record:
8:38
